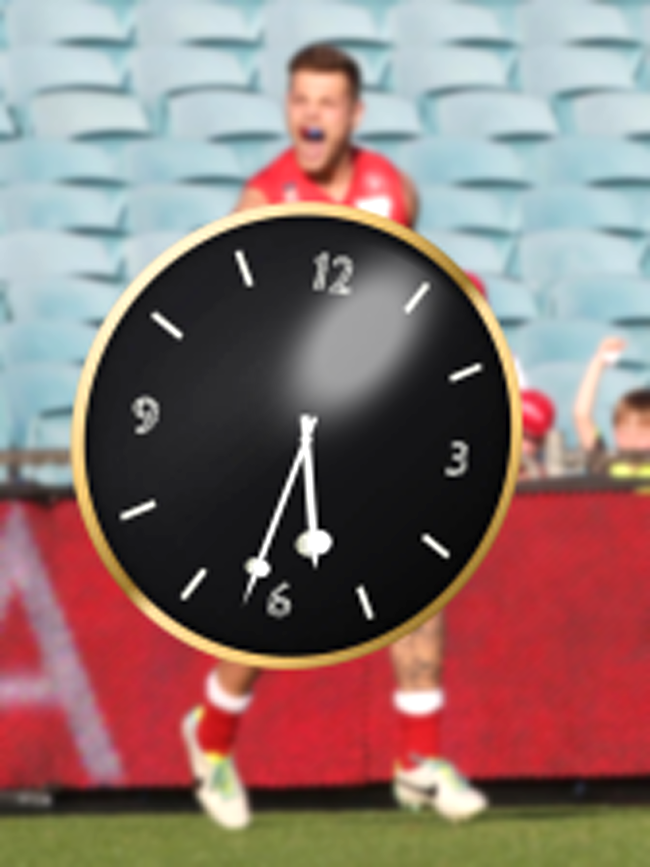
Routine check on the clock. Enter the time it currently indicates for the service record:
5:32
